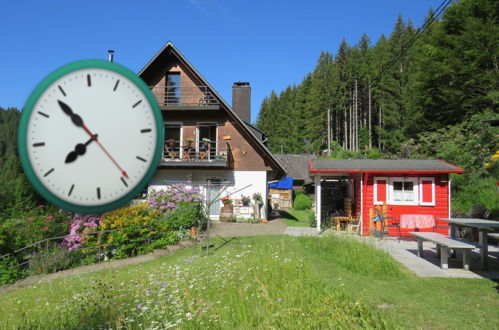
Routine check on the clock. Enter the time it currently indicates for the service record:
7:53:24
